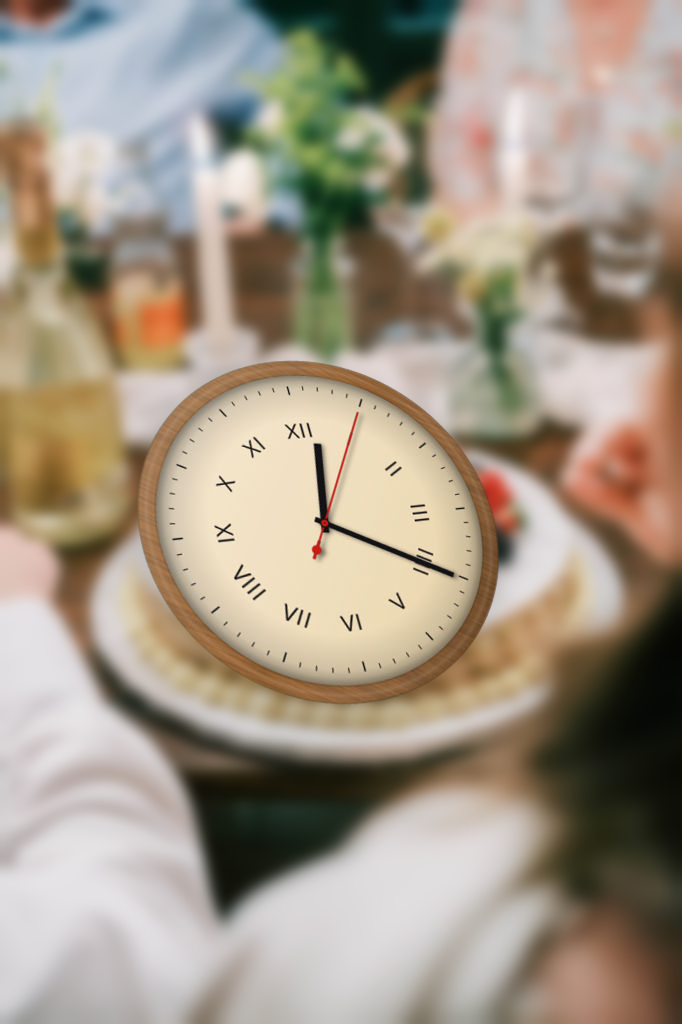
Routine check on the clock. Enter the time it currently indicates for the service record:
12:20:05
